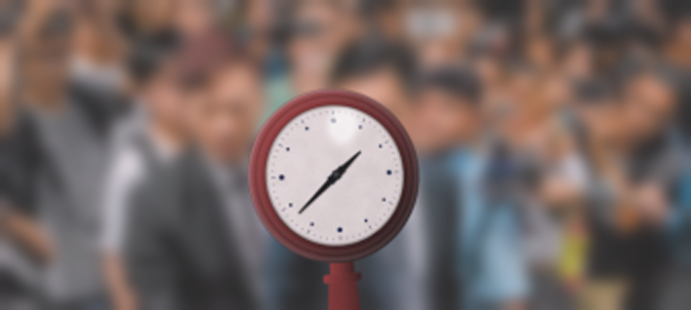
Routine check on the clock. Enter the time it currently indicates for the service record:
1:38
